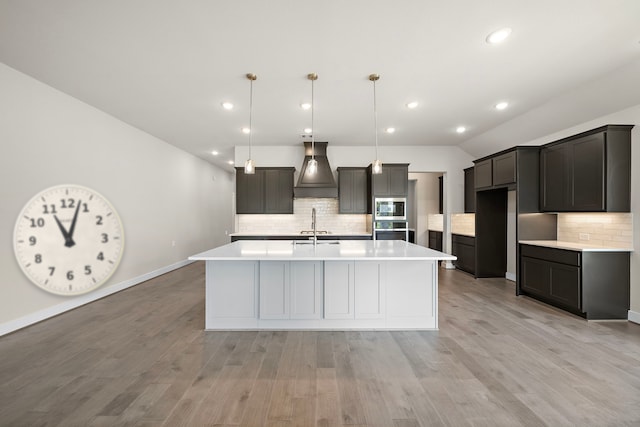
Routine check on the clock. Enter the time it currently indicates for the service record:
11:03
